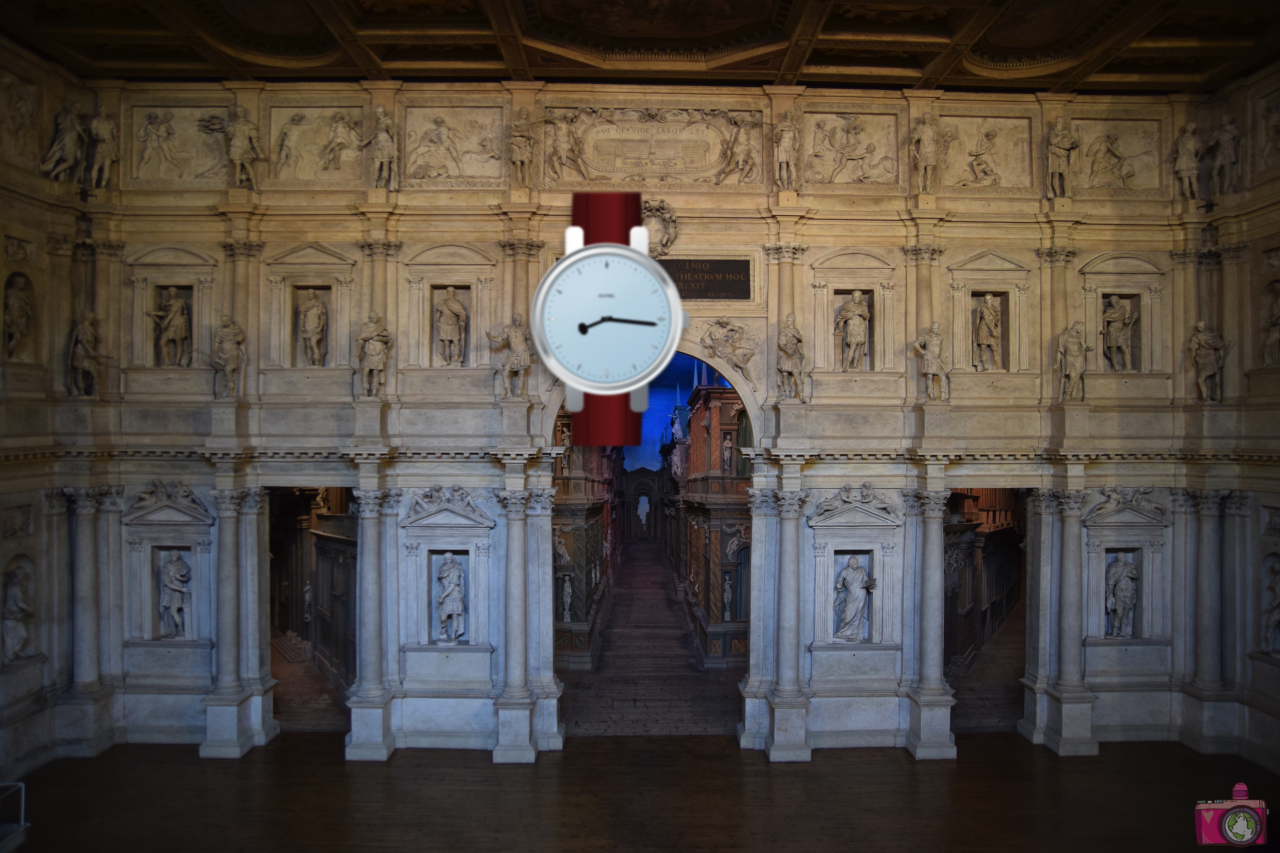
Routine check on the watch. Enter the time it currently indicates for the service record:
8:16
